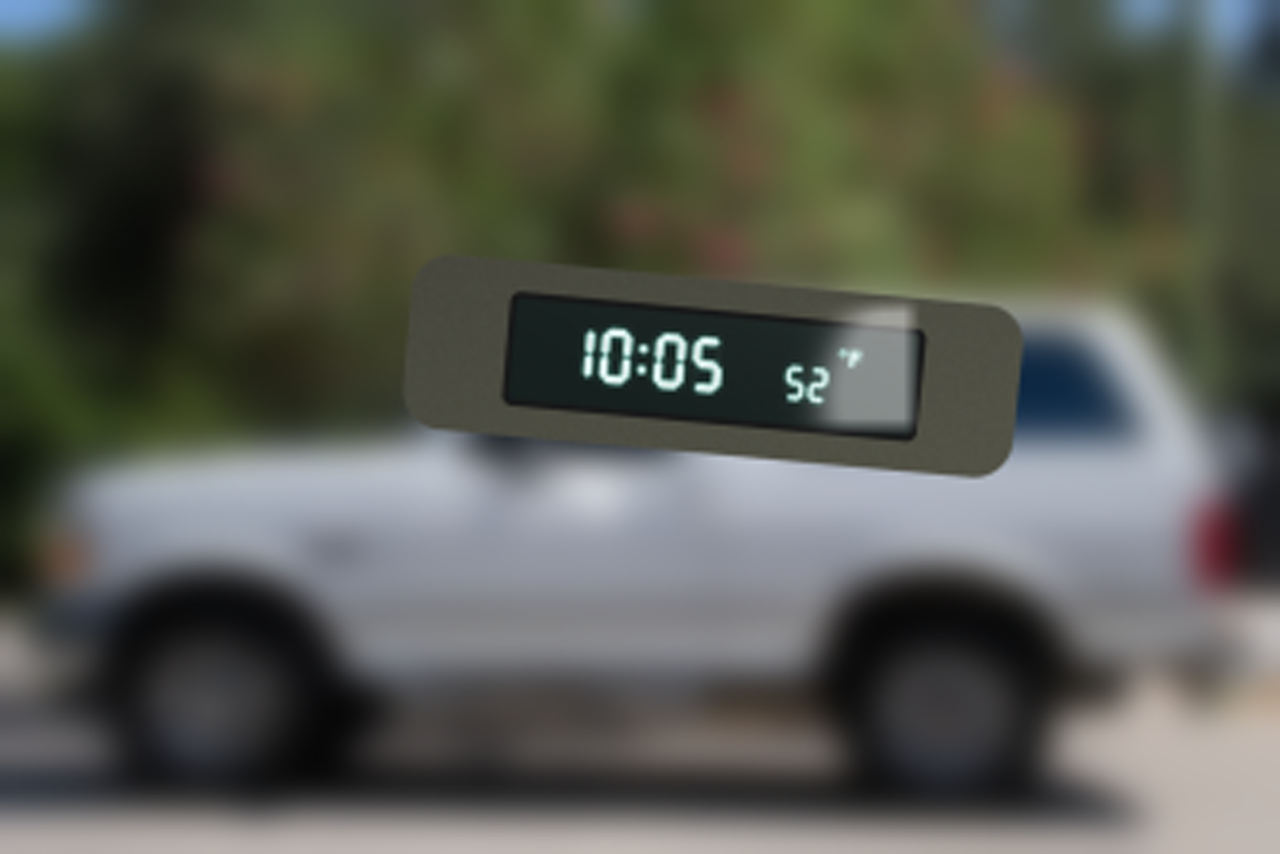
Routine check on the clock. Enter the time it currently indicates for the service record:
10:05
